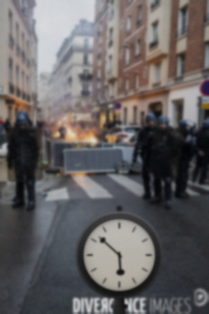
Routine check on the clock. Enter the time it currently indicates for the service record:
5:52
